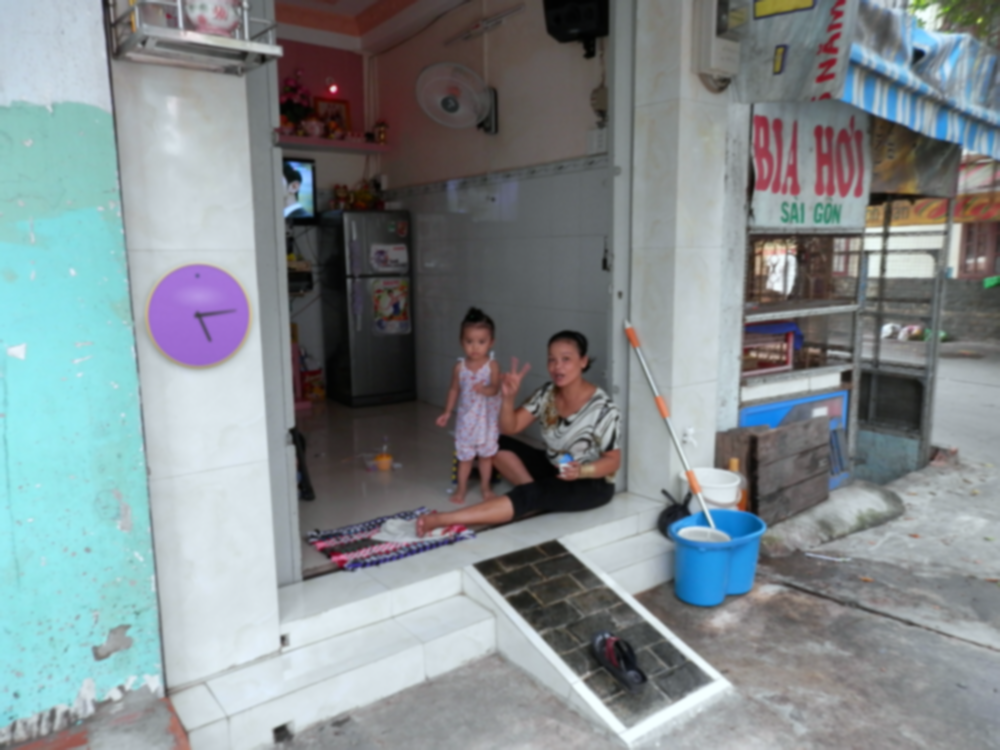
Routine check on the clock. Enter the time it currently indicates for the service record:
5:14
